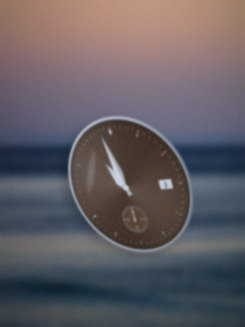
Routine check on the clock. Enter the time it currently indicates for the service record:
10:58
